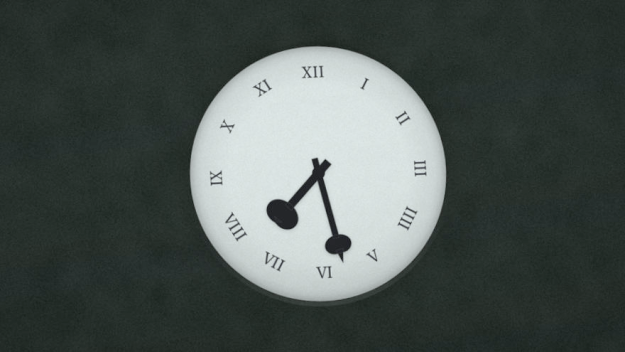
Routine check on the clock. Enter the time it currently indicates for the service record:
7:28
